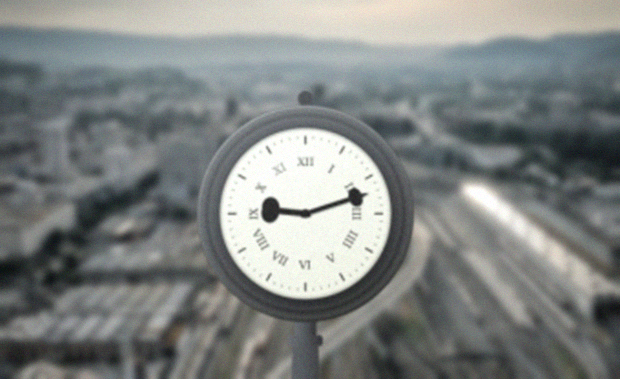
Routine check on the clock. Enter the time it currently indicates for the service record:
9:12
